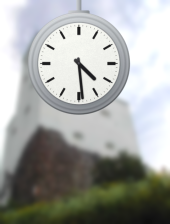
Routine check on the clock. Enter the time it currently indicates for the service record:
4:29
